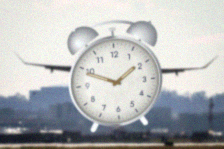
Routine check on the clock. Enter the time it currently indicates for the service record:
1:49
